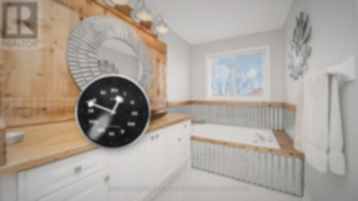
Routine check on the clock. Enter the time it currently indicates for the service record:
12:48
